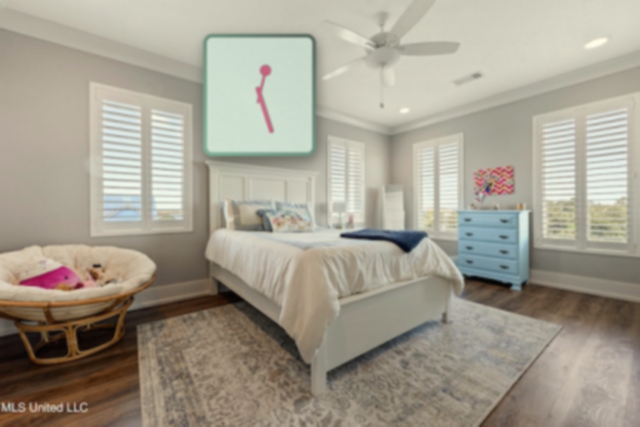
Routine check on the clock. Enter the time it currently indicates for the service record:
12:27
